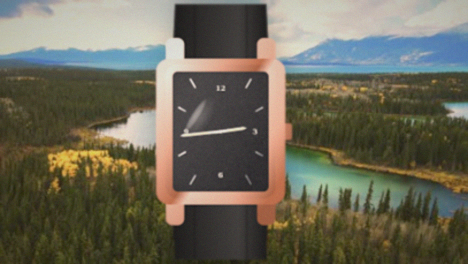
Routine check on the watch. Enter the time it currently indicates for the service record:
2:44
